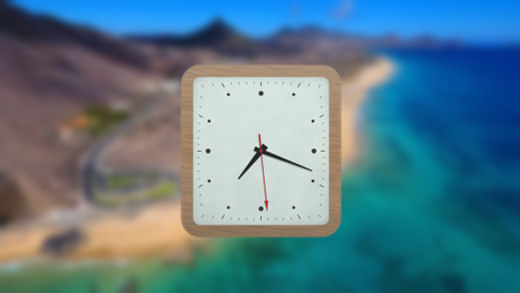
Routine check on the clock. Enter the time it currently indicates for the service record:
7:18:29
